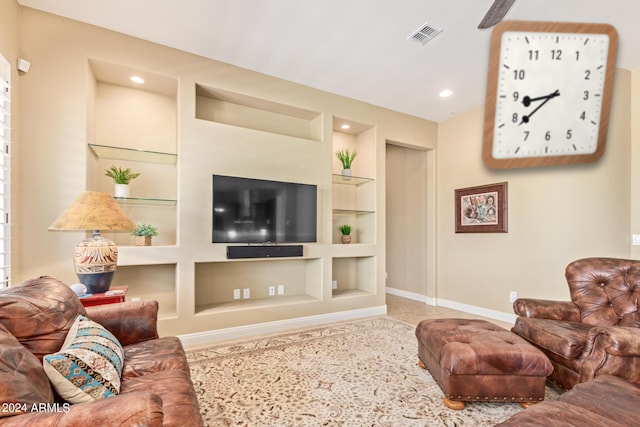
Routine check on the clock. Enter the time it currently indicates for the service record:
8:38
